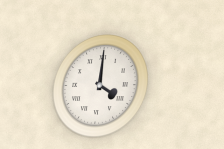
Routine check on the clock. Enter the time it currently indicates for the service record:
4:00
